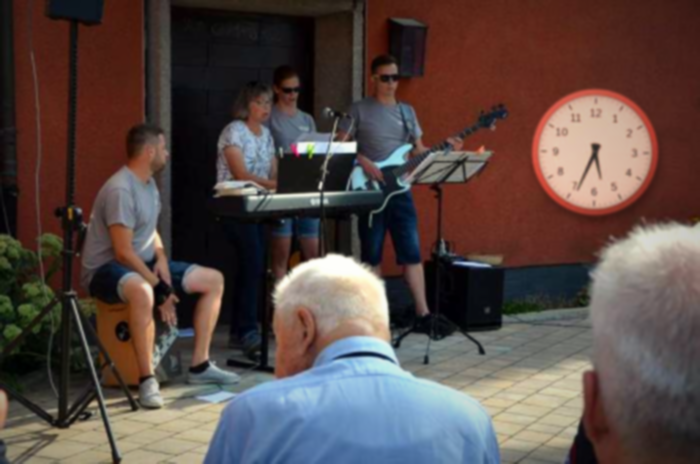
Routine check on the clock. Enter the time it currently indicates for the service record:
5:34
